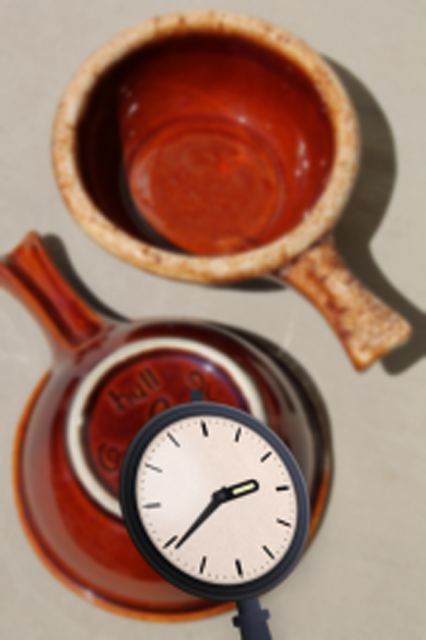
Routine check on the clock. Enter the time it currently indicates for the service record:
2:39
